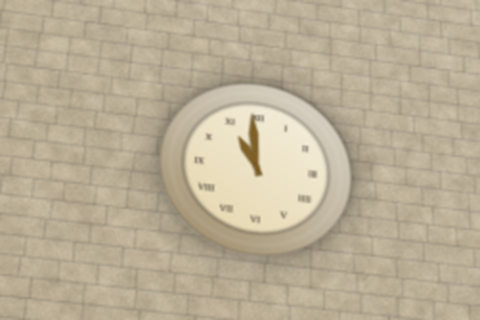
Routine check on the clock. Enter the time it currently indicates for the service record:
10:59
